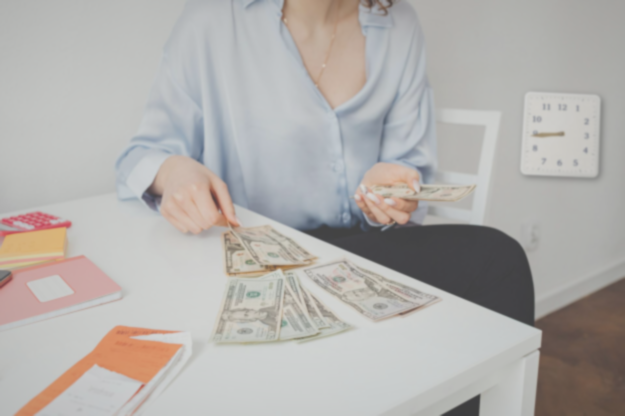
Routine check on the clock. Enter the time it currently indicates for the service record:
8:44
